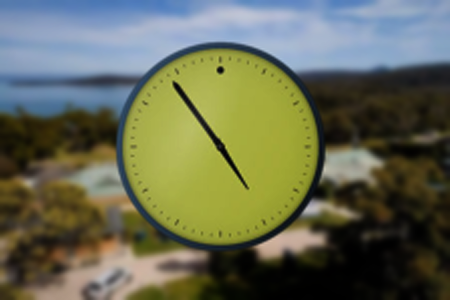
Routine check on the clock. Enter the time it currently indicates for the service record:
4:54
